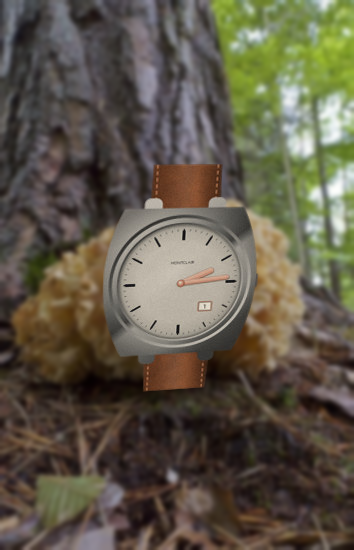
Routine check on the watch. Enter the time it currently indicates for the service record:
2:14
